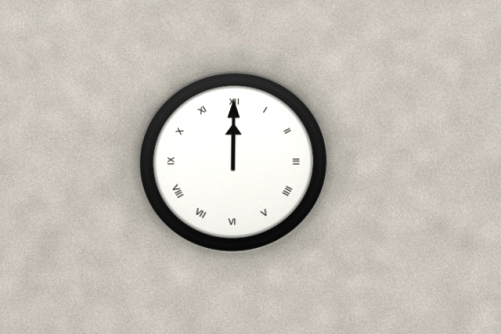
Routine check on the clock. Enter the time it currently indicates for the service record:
12:00
